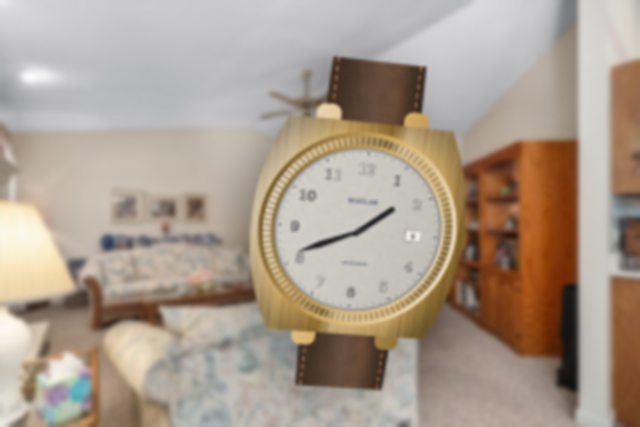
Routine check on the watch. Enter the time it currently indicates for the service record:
1:41
